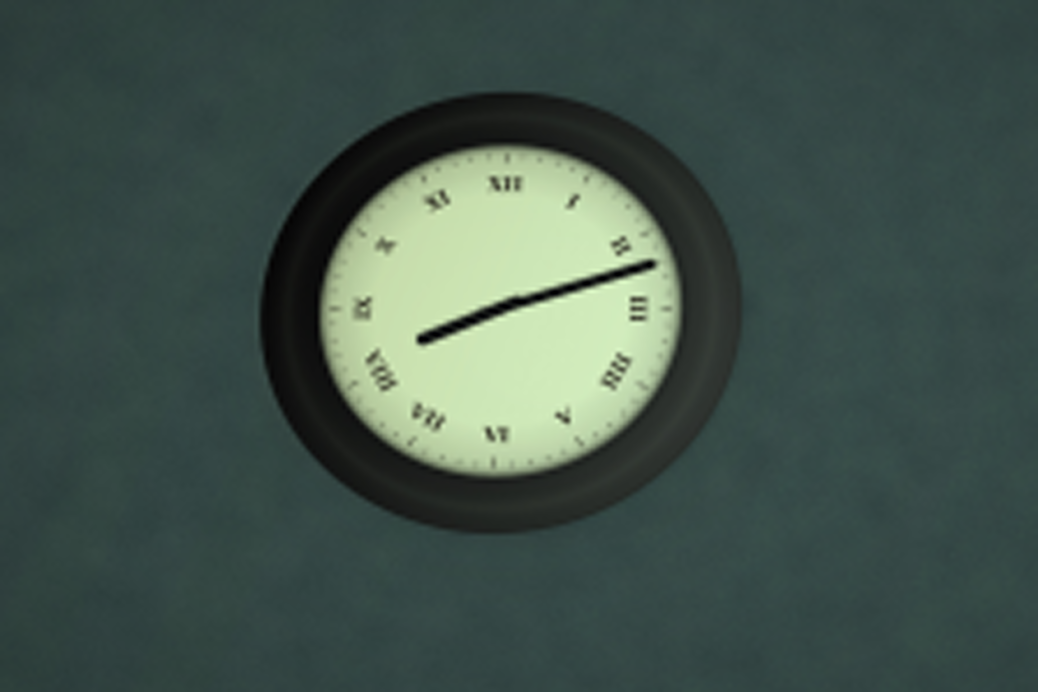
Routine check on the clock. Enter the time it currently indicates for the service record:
8:12
